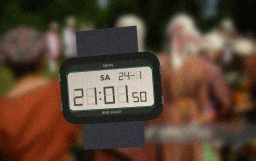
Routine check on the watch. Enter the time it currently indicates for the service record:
21:01:50
